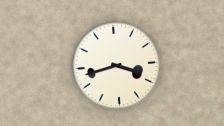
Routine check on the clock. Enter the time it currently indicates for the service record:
3:43
